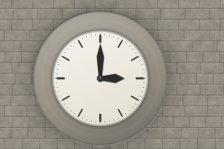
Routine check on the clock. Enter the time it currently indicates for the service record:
3:00
